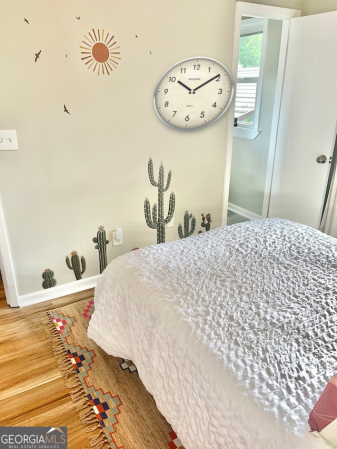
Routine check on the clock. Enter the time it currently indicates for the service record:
10:09
